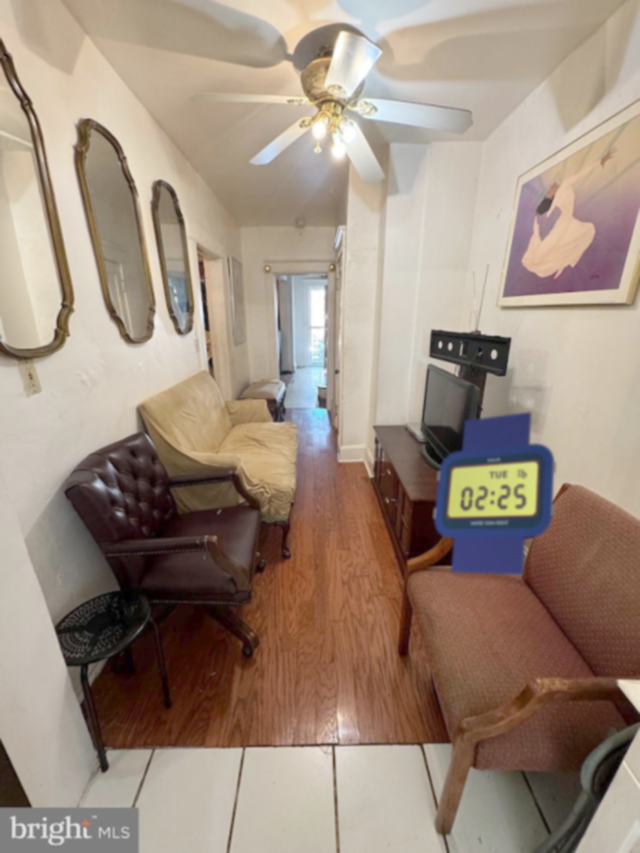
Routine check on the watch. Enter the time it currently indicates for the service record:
2:25
